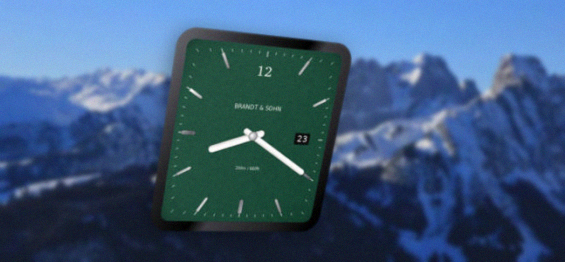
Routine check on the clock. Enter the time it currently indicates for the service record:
8:20
